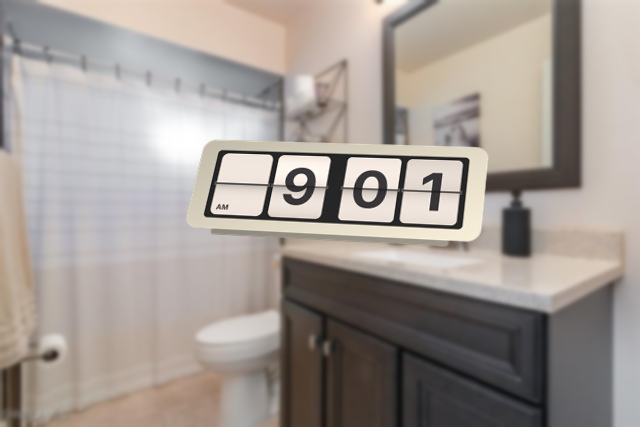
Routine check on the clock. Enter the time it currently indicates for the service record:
9:01
